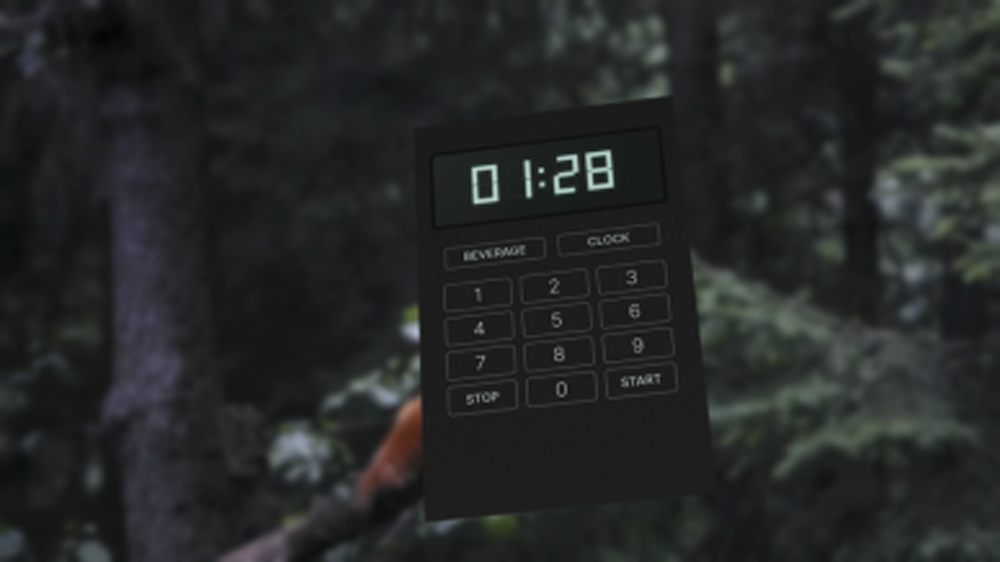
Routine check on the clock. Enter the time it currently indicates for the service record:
1:28
